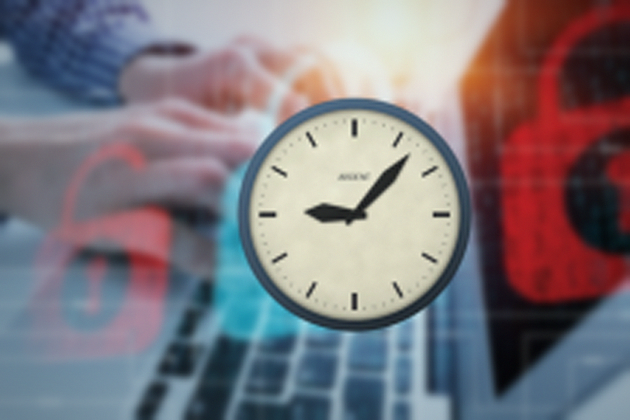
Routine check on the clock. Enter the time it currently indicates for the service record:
9:07
